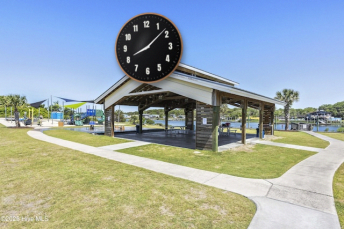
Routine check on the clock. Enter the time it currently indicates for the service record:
8:08
